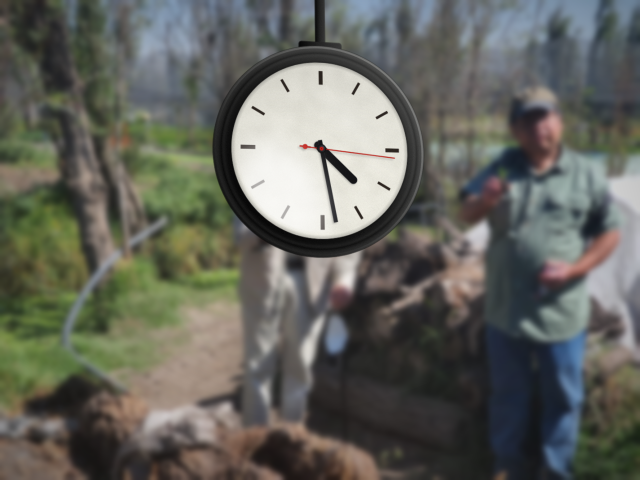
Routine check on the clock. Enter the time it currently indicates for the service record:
4:28:16
